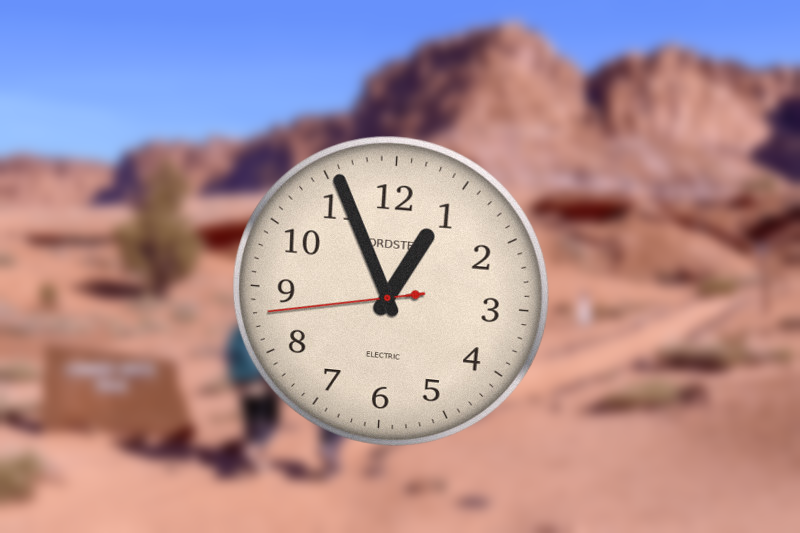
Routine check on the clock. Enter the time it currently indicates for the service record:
12:55:43
